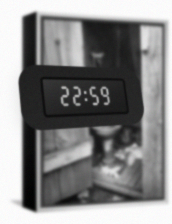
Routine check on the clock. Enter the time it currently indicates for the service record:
22:59
